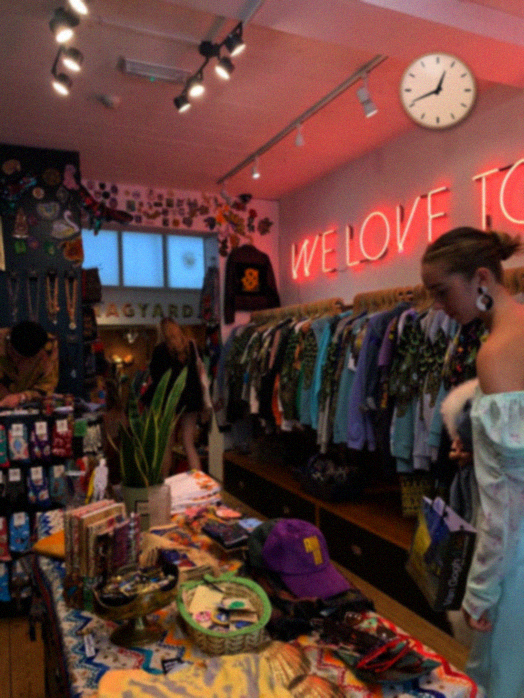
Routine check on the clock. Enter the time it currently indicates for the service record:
12:41
